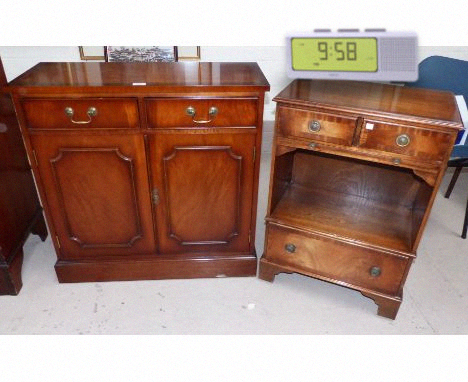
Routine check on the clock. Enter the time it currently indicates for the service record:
9:58
